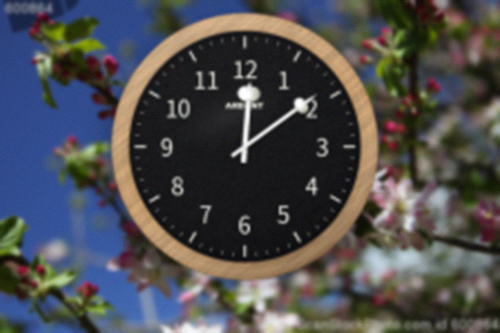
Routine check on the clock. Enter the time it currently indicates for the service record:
12:09
